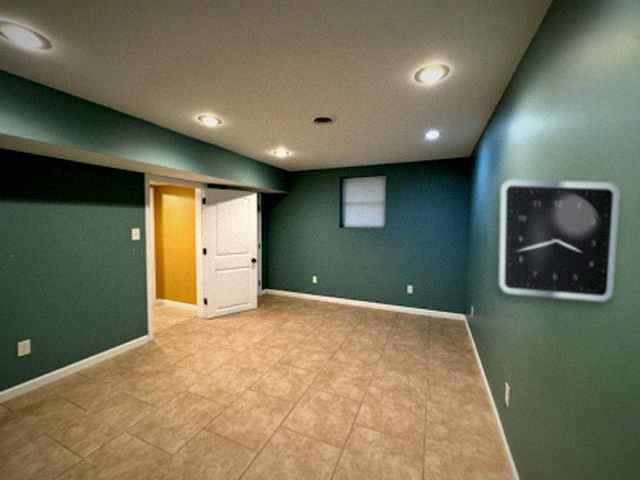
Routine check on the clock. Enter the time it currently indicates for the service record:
3:42
